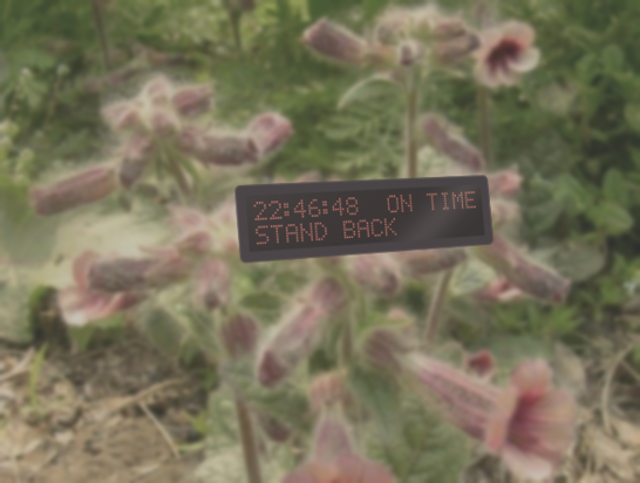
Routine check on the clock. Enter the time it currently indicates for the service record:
22:46:48
